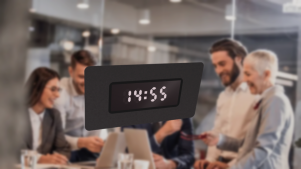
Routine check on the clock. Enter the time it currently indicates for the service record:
14:55
